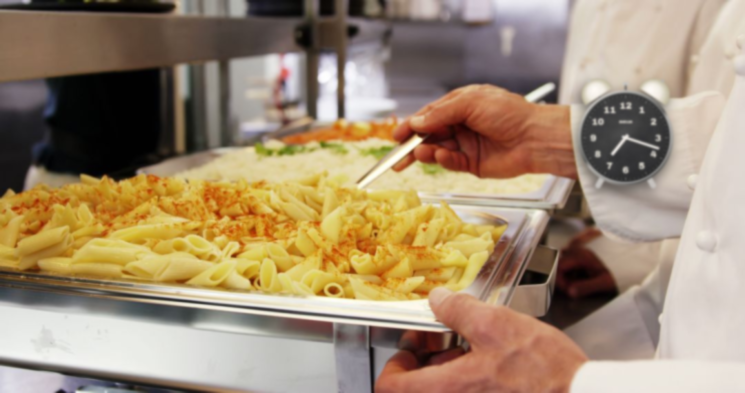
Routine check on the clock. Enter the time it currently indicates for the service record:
7:18
